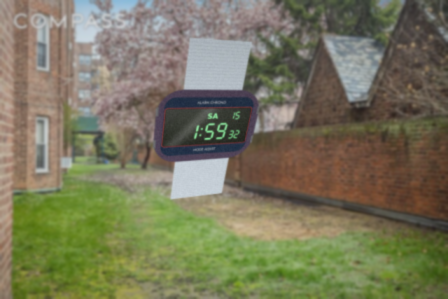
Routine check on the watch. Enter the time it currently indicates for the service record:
1:59
